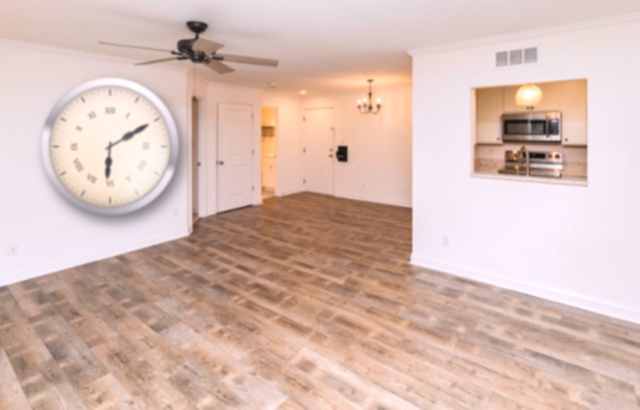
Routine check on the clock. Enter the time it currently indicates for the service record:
6:10
